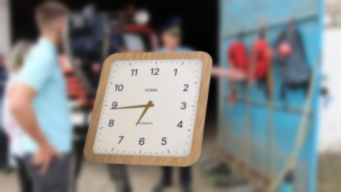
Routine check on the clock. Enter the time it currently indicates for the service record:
6:44
